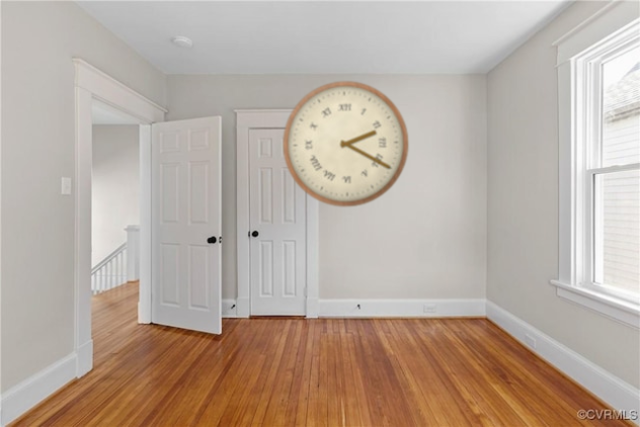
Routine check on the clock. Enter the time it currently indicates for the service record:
2:20
